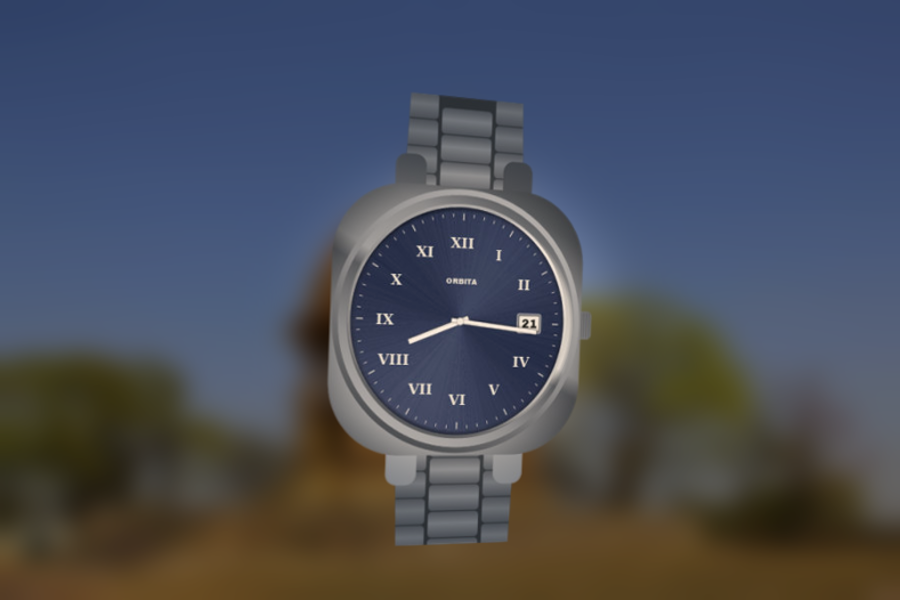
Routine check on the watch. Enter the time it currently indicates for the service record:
8:16
